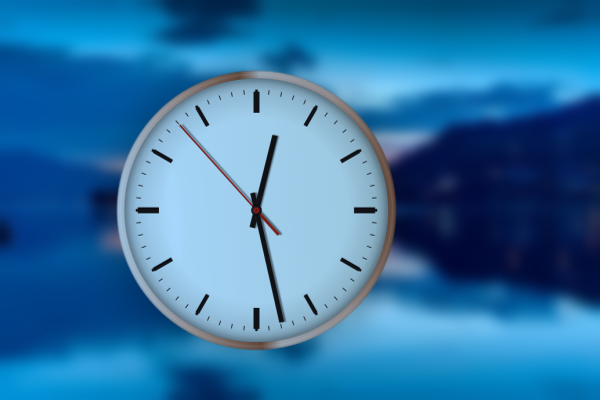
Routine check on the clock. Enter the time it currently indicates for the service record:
12:27:53
